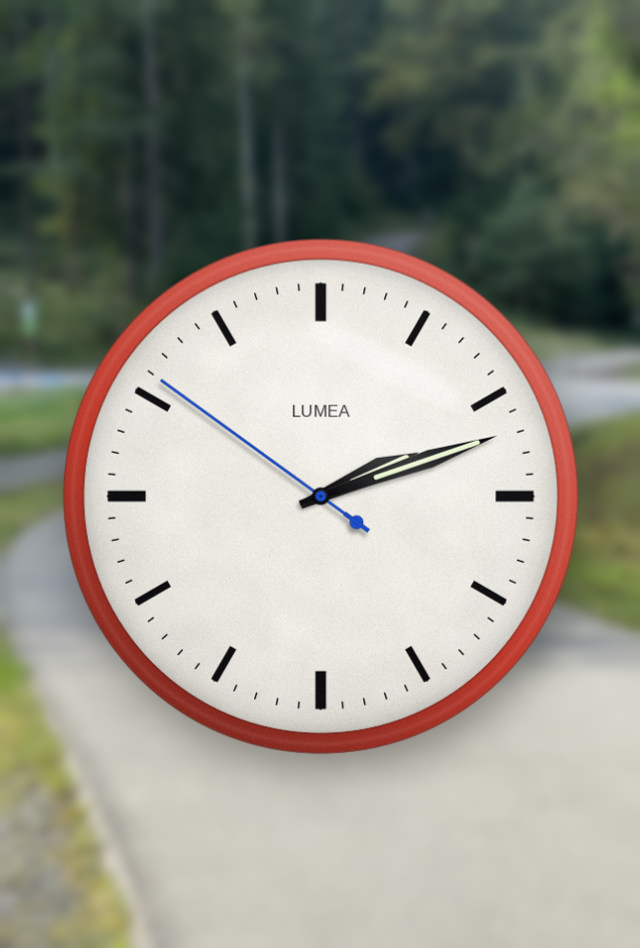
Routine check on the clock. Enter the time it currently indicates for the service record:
2:11:51
